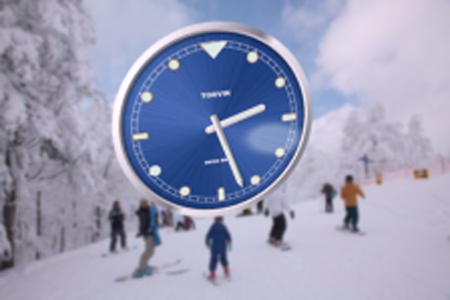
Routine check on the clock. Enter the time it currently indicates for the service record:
2:27
